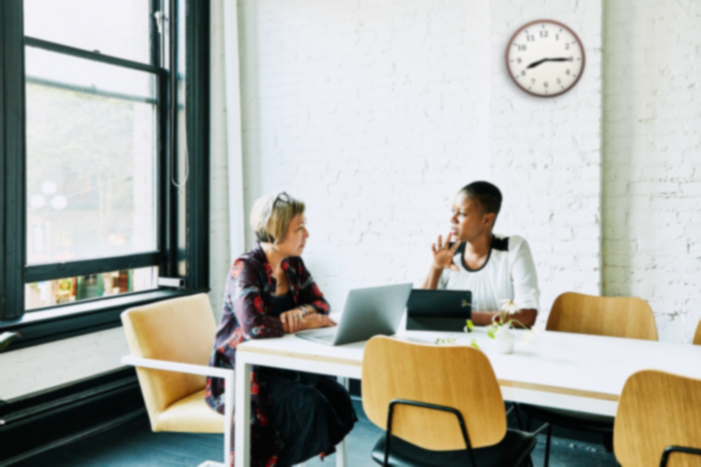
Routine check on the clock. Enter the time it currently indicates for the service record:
8:15
